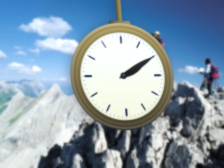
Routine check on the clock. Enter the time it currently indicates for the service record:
2:10
